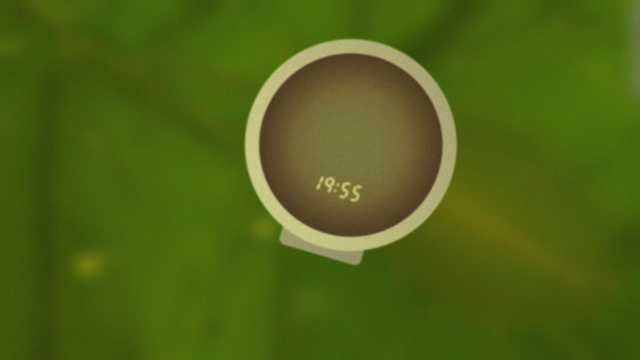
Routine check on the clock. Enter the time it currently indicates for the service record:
19:55
